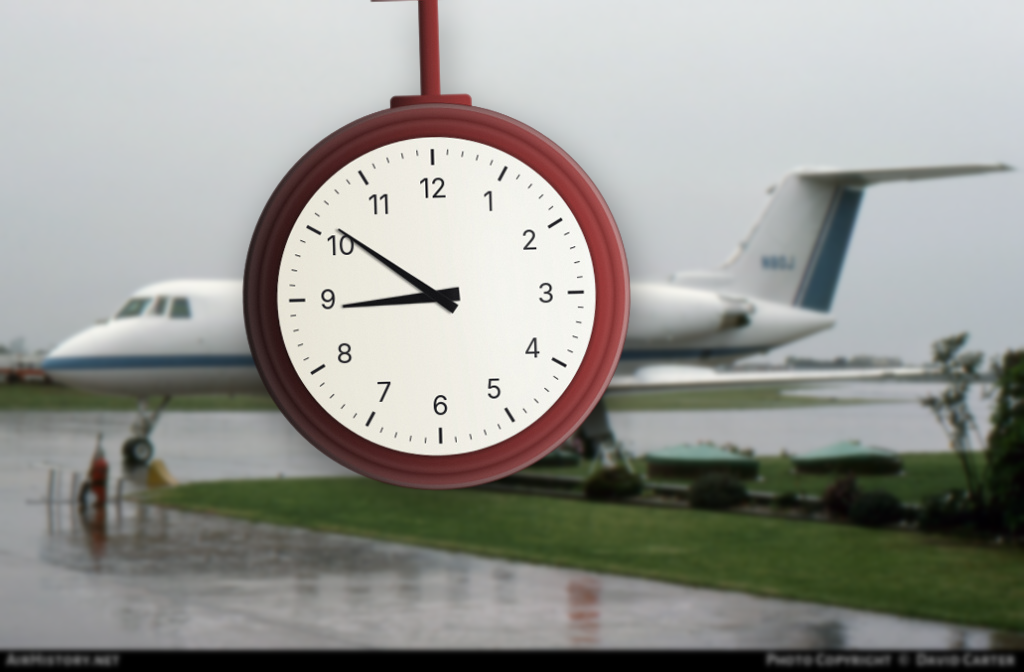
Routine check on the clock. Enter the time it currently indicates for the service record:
8:51
